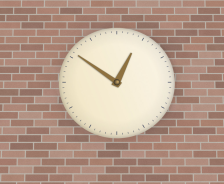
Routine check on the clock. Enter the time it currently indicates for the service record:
12:51
